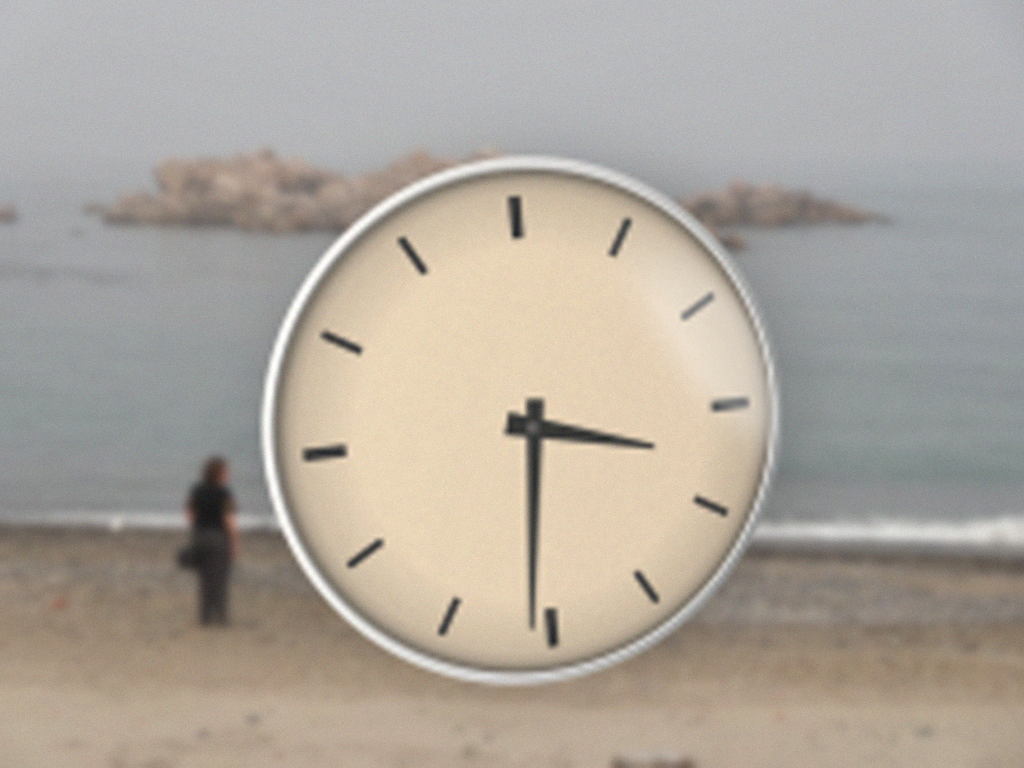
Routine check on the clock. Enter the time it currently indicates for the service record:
3:31
